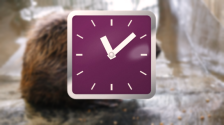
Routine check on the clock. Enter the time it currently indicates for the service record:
11:08
